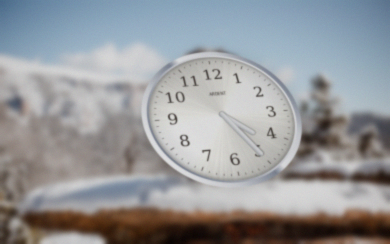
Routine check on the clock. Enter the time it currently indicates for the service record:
4:25
